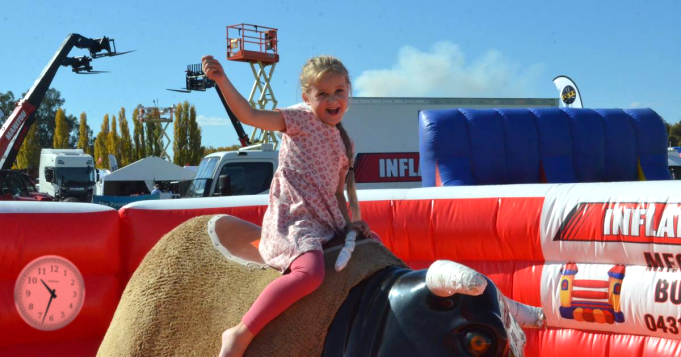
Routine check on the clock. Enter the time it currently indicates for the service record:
10:33
